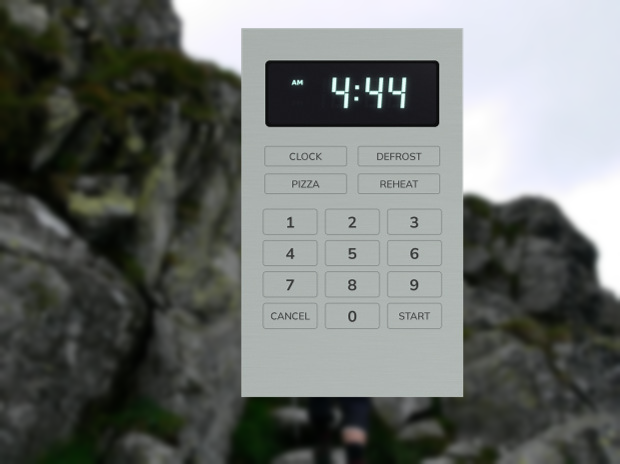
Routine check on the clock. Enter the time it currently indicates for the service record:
4:44
